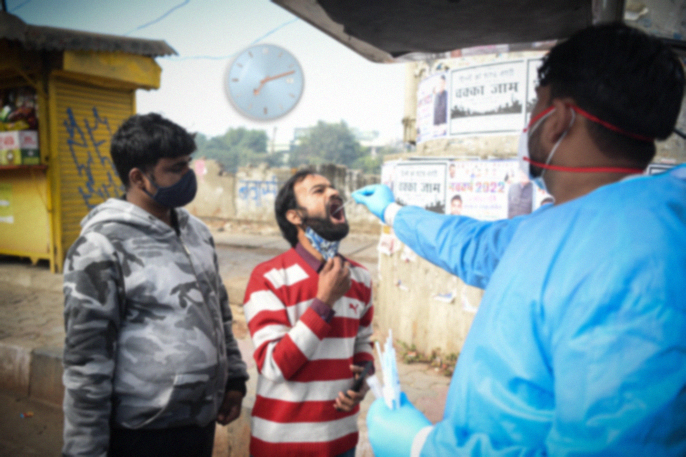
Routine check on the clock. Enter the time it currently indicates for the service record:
7:12
